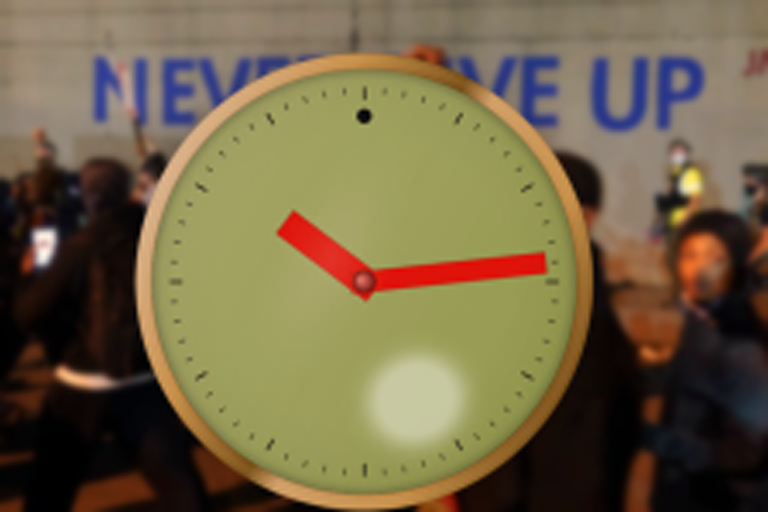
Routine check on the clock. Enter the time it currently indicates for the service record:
10:14
